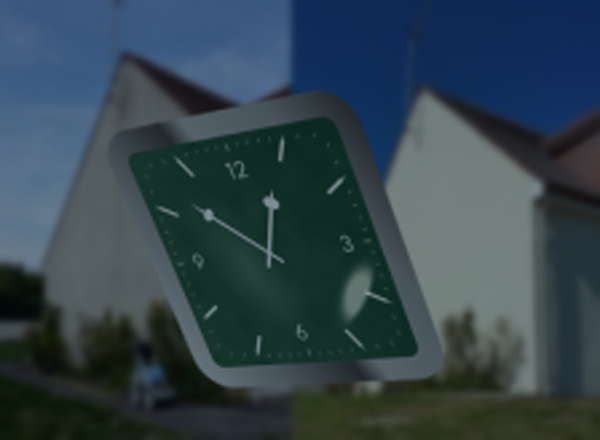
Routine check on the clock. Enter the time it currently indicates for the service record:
12:52
